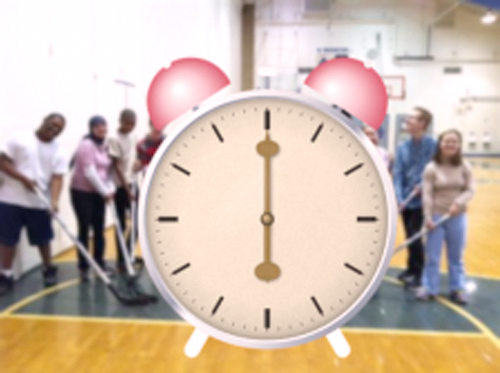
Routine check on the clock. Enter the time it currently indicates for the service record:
6:00
